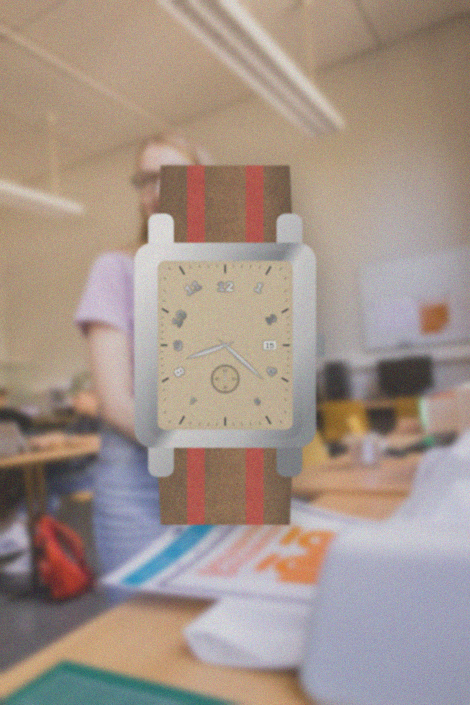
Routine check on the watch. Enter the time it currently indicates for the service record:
8:22
